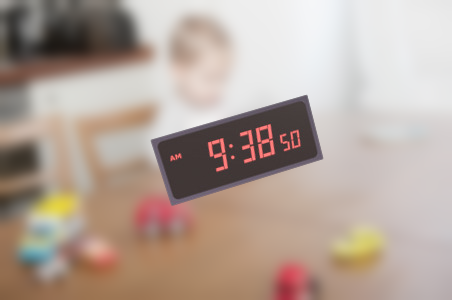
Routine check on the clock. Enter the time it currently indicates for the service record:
9:38:50
